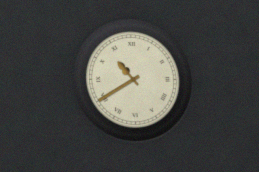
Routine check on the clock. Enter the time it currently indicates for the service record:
10:40
